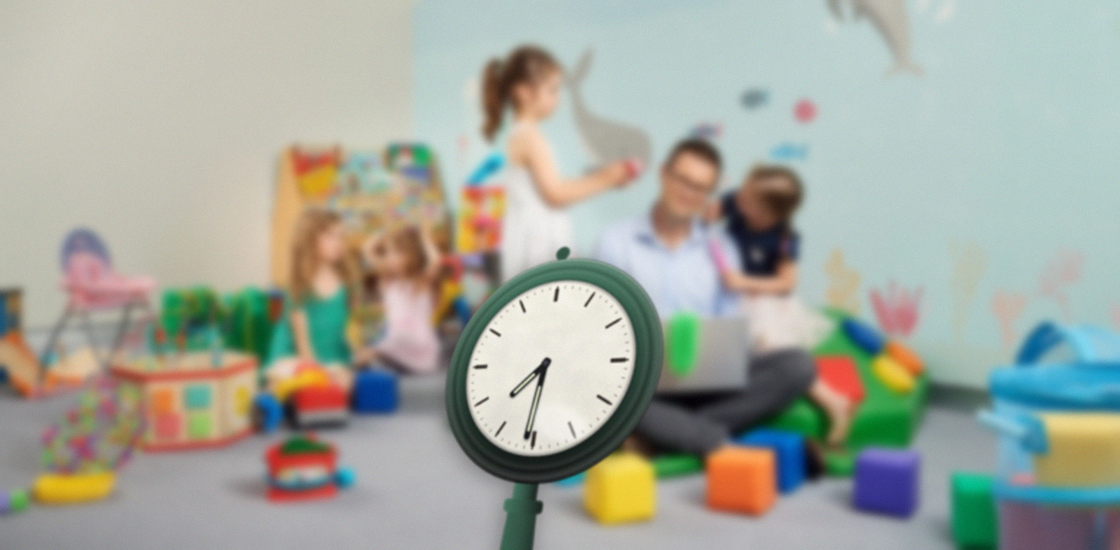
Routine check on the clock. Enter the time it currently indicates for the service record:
7:31
